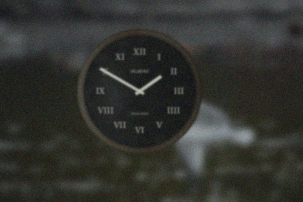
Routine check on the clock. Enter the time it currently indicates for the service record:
1:50
